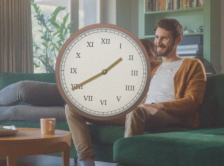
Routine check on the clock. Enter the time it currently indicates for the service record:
1:40
